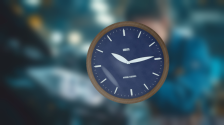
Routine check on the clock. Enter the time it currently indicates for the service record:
10:14
